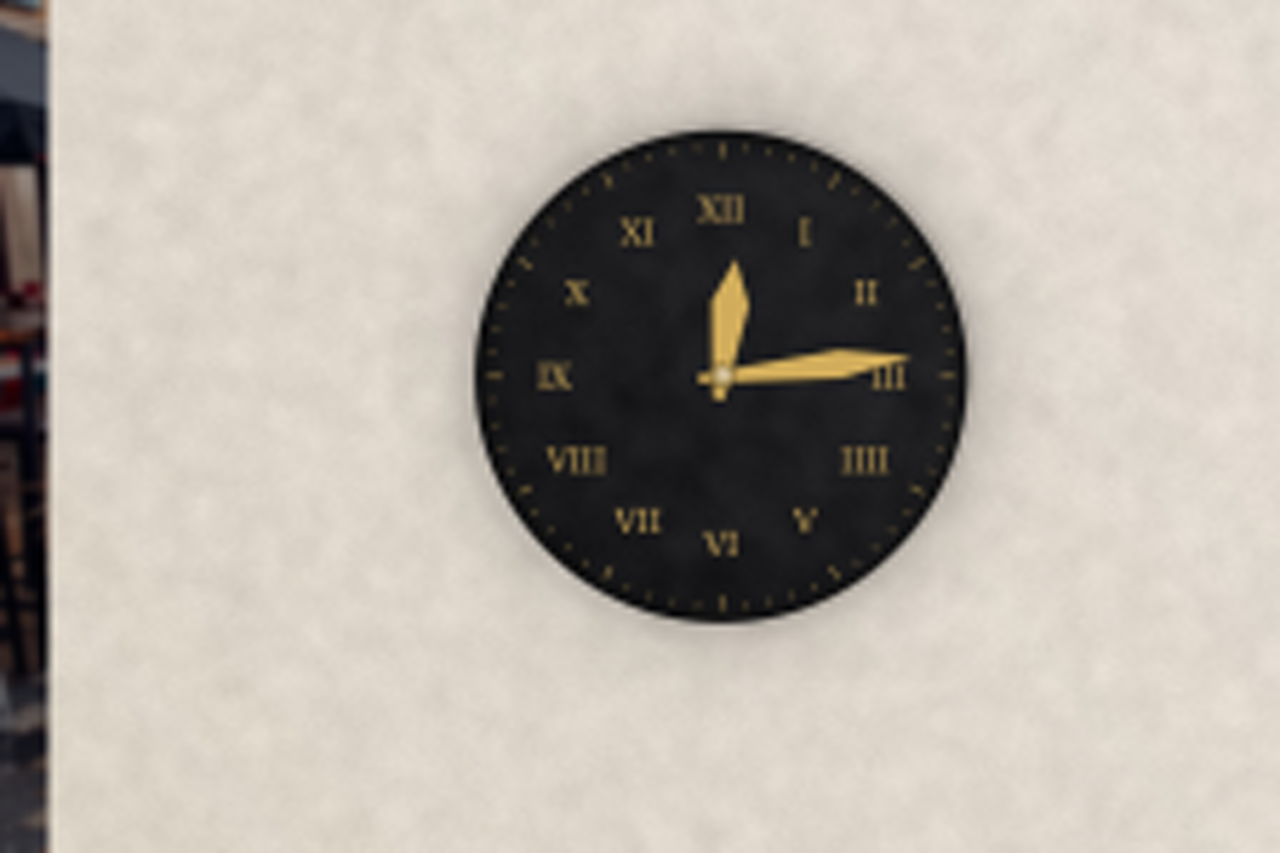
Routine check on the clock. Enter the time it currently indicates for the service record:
12:14
